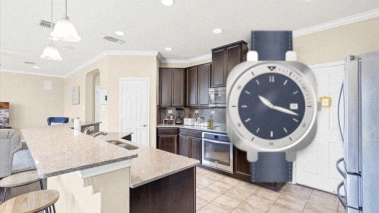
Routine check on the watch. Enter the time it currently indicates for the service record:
10:18
